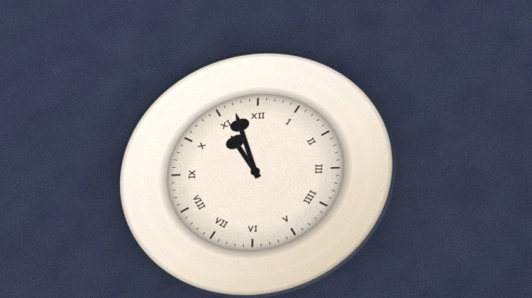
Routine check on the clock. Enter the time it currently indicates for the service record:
10:57
